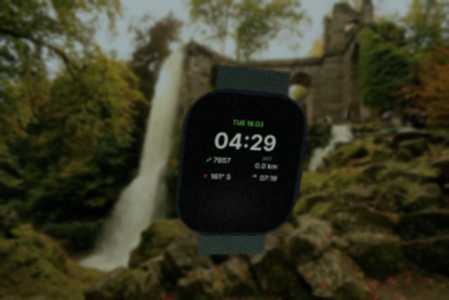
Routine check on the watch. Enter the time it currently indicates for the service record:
4:29
